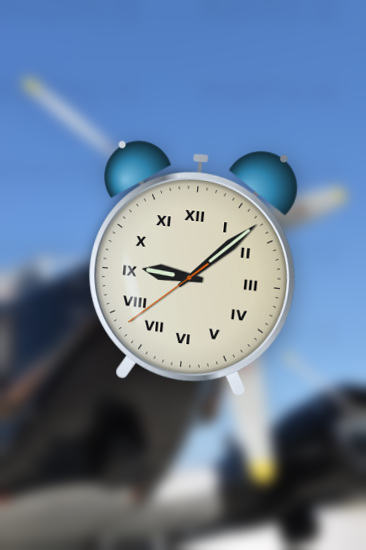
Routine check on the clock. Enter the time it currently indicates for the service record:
9:07:38
